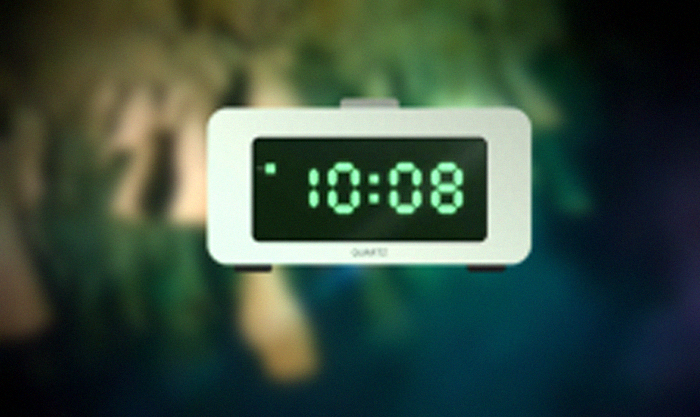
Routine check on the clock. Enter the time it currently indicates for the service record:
10:08
